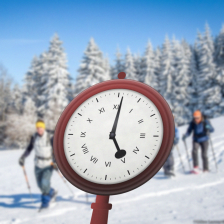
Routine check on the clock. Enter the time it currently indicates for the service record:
5:01
